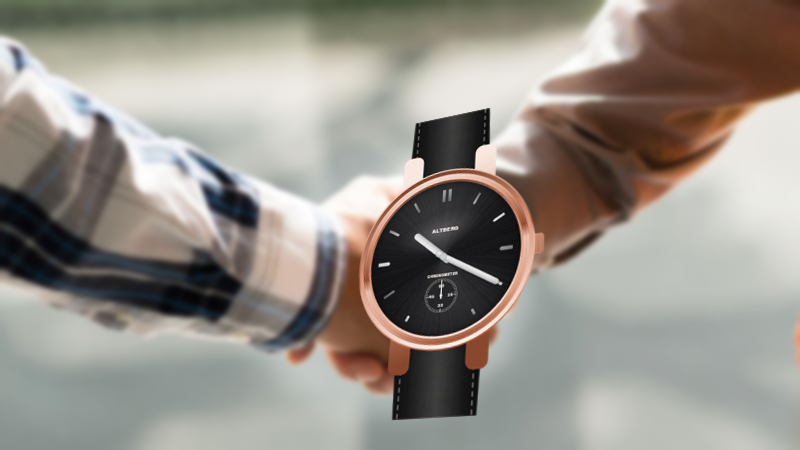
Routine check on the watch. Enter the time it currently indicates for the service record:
10:20
